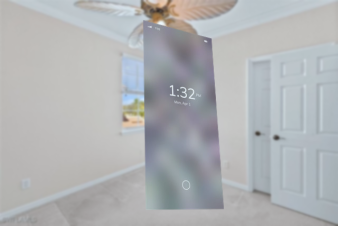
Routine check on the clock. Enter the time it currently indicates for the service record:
1:32
